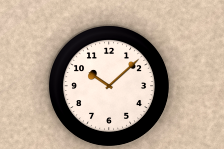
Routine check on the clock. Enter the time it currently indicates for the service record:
10:08
